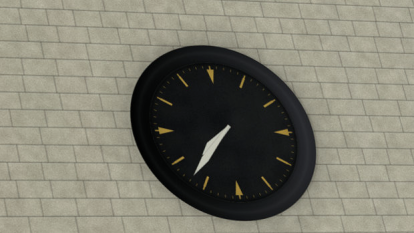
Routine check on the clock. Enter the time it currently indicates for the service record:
7:37
